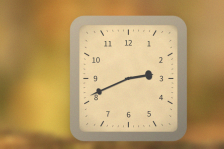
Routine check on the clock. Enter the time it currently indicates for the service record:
2:41
